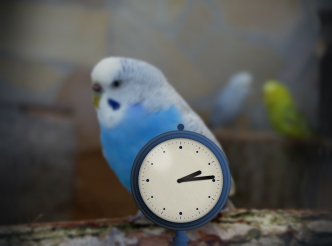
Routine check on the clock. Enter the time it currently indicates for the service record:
2:14
